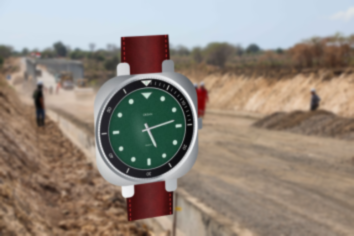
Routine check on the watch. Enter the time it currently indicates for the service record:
5:13
